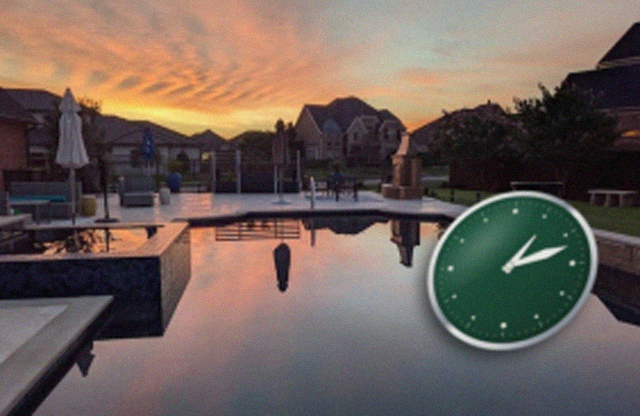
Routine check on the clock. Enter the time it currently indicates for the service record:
1:12
